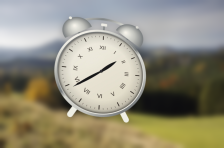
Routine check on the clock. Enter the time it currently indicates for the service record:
1:39
